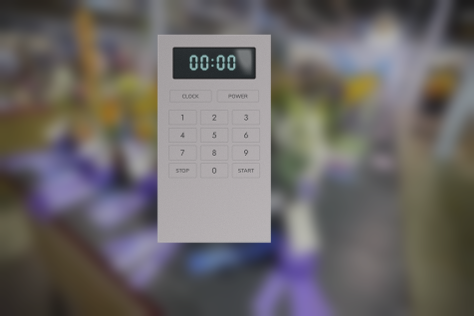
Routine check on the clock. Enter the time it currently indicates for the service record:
0:00
